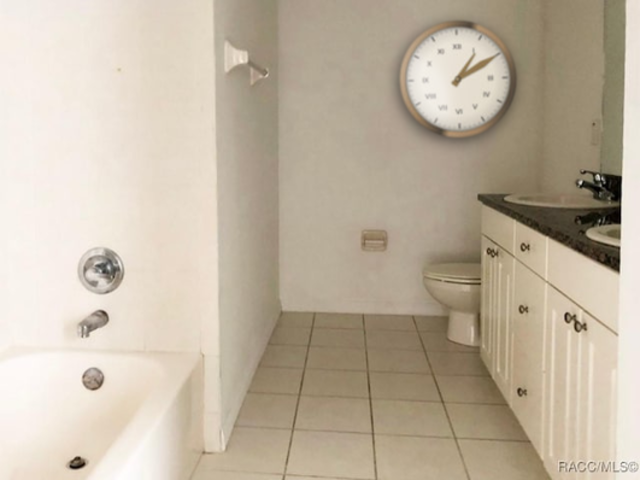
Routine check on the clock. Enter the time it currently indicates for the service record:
1:10
